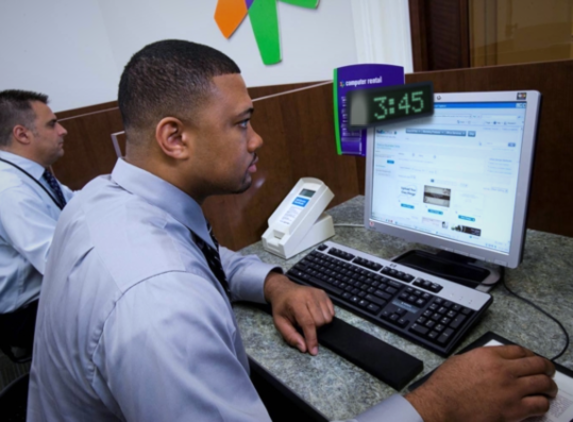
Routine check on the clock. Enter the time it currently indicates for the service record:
3:45
